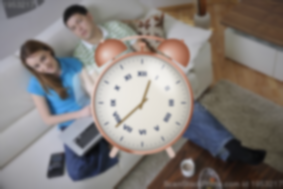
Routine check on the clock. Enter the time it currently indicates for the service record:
12:38
